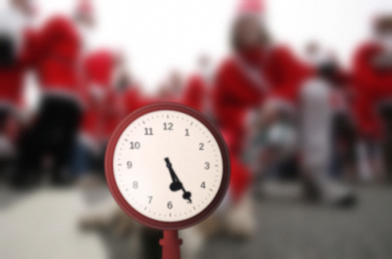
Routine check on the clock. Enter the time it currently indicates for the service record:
5:25
